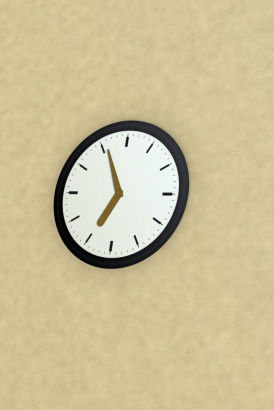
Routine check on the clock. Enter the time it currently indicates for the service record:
6:56
